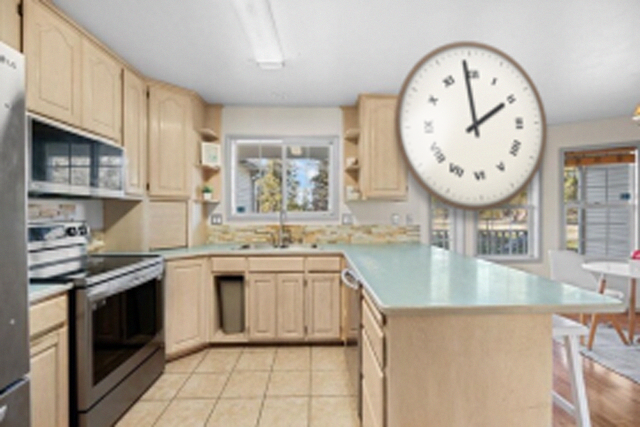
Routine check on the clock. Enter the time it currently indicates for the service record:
1:59
